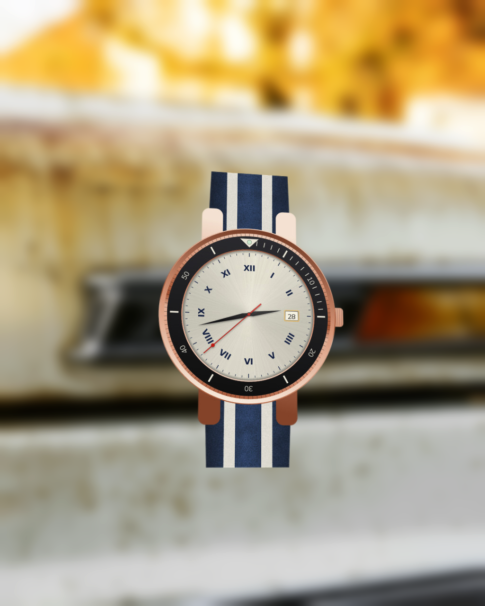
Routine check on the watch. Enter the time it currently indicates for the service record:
2:42:38
